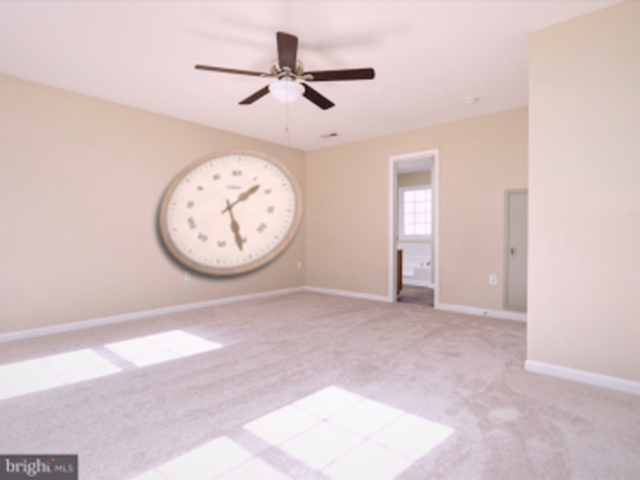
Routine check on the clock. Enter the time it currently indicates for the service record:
1:26
